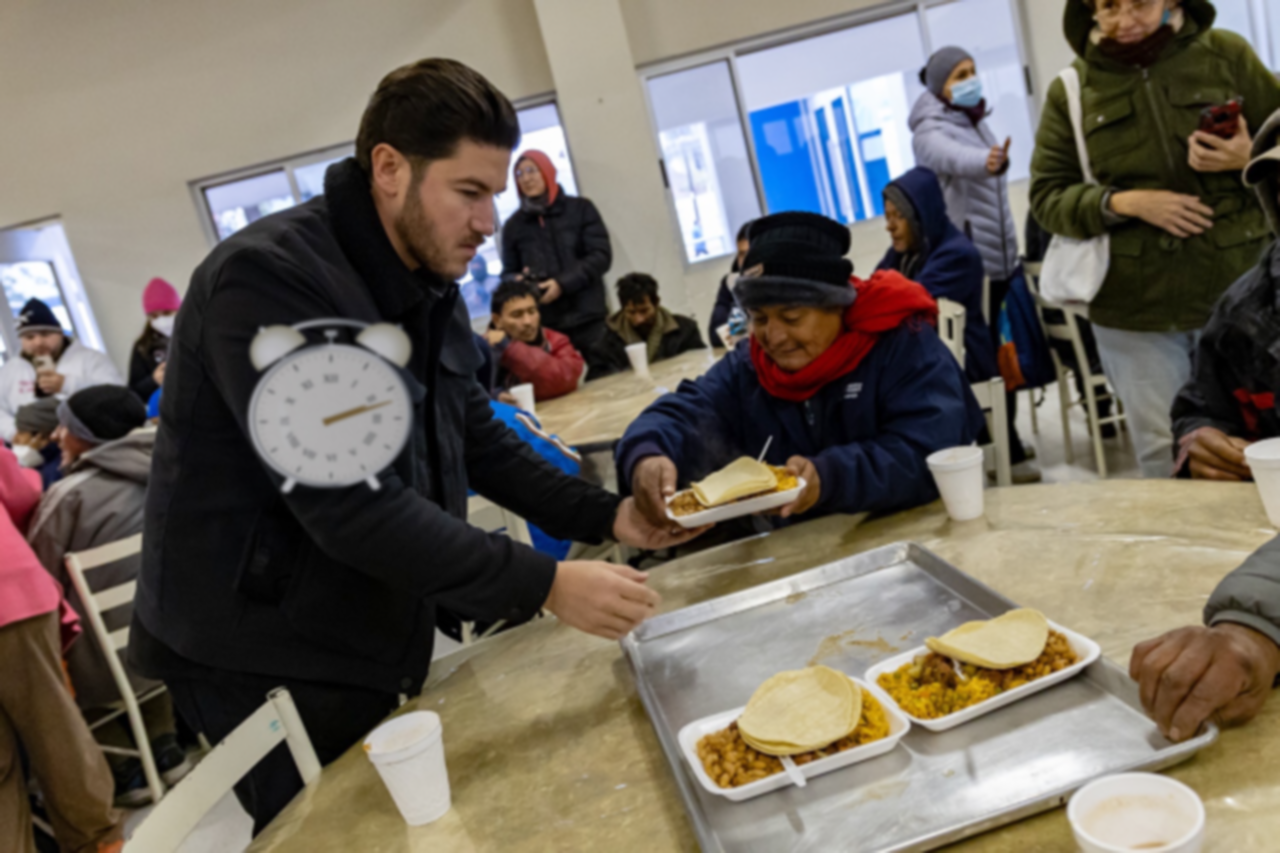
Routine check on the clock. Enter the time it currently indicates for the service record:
2:12
